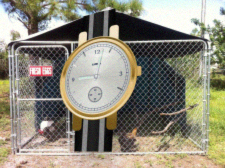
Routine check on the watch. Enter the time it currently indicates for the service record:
9:02
